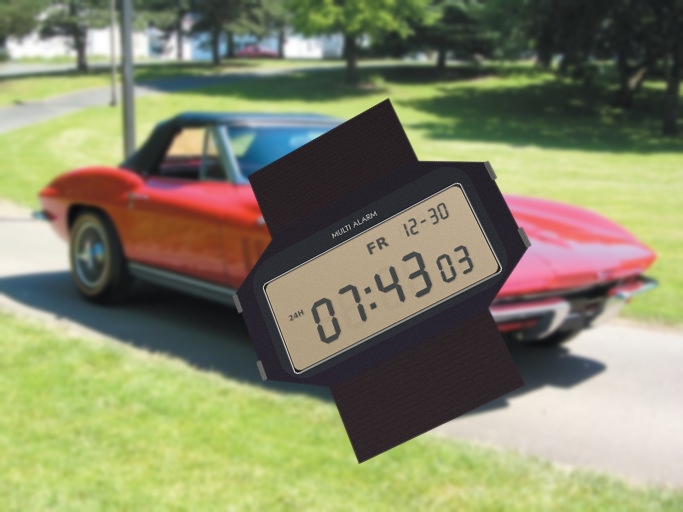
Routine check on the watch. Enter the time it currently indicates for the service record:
7:43:03
